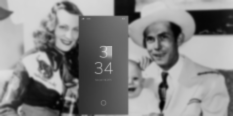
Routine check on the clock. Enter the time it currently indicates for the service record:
3:34
